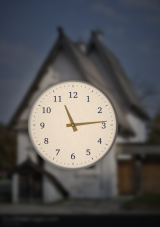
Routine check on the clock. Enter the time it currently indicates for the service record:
11:14
